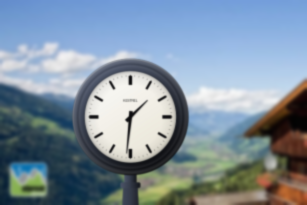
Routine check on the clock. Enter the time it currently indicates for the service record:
1:31
